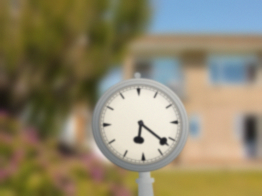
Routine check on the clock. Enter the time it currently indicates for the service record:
6:22
